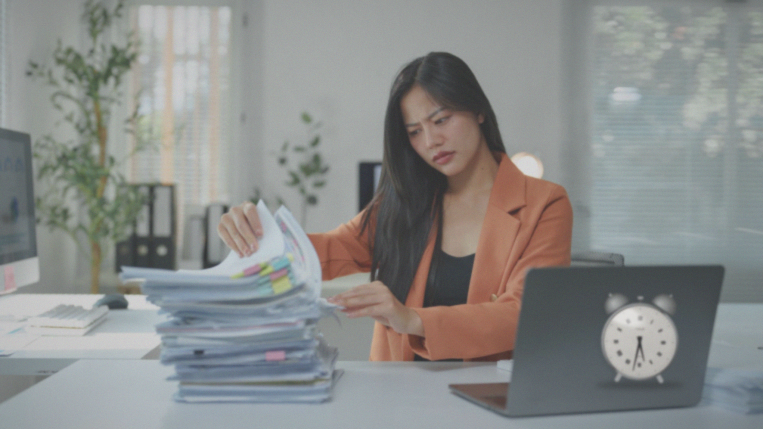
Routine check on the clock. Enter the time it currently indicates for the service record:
5:32
